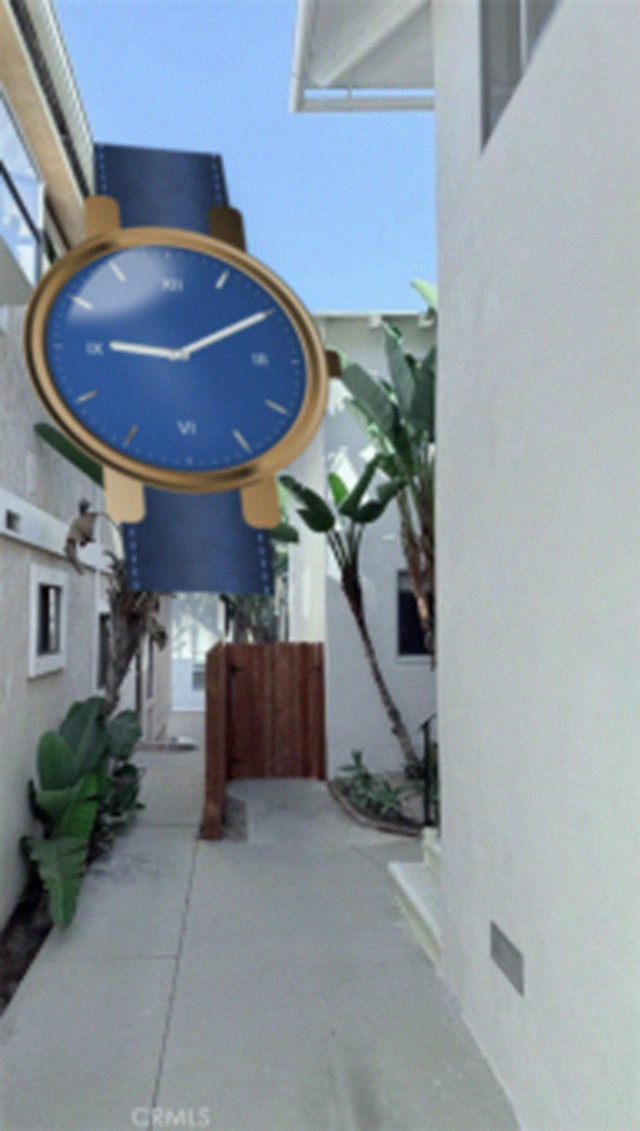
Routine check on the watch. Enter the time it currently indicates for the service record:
9:10
